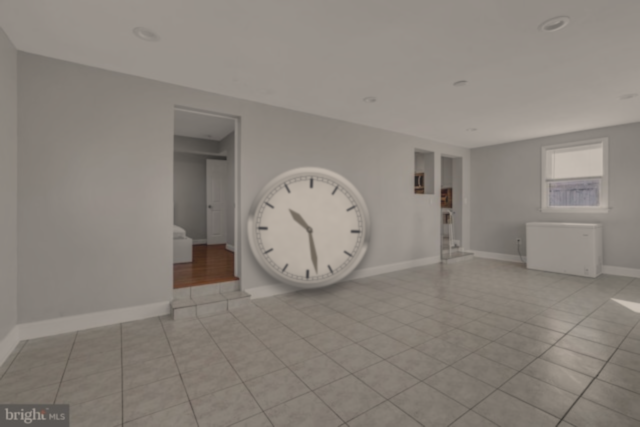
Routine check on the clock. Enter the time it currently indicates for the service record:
10:28
